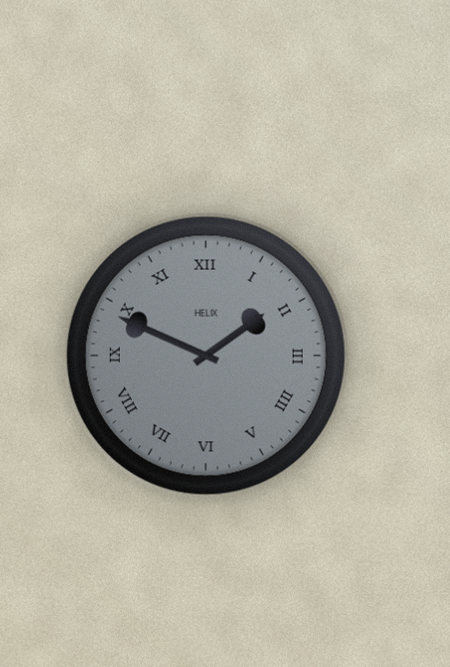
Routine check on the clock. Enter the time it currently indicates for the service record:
1:49
